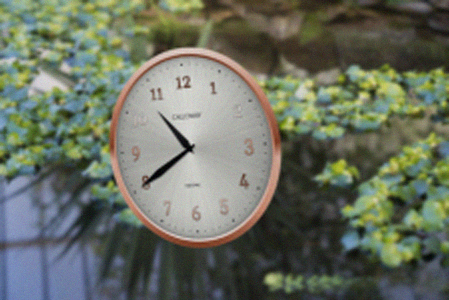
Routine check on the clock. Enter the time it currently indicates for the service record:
10:40
